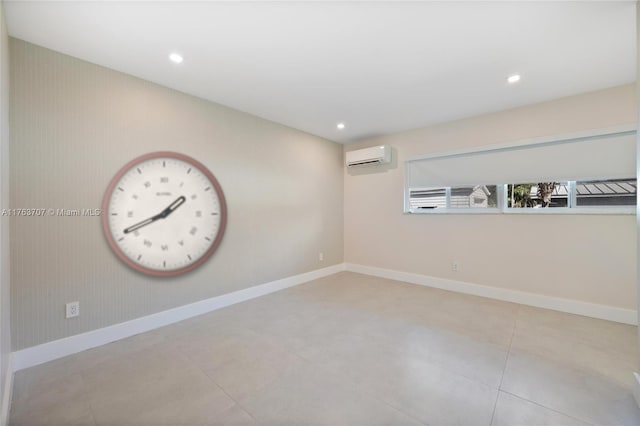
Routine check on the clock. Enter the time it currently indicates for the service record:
1:41
